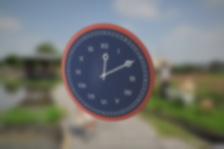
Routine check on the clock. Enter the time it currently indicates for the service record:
12:10
